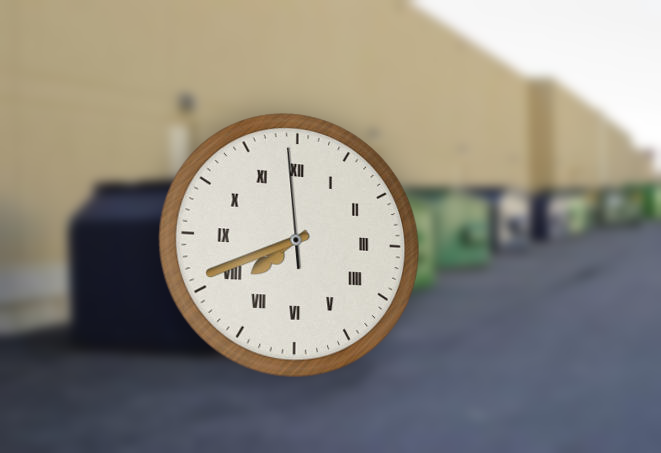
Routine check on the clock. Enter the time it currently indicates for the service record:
7:40:59
